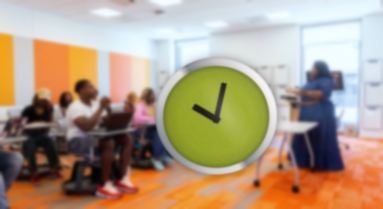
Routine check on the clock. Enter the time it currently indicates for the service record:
10:02
